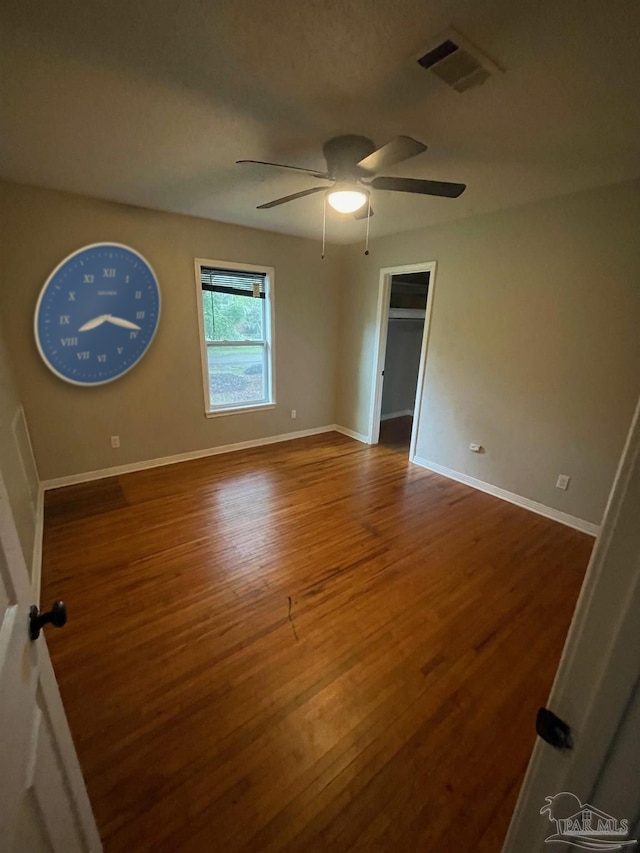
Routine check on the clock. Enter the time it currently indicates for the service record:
8:18
